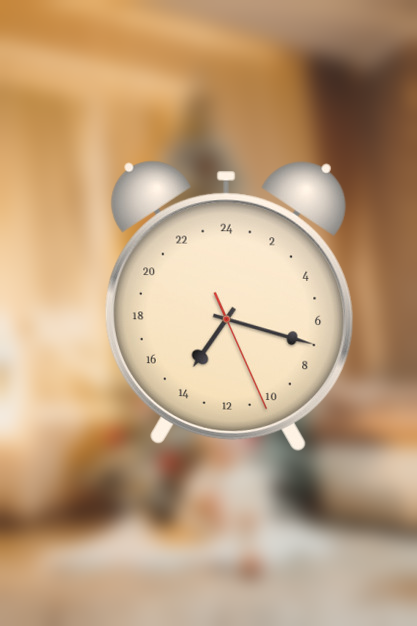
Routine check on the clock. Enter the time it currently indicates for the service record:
14:17:26
